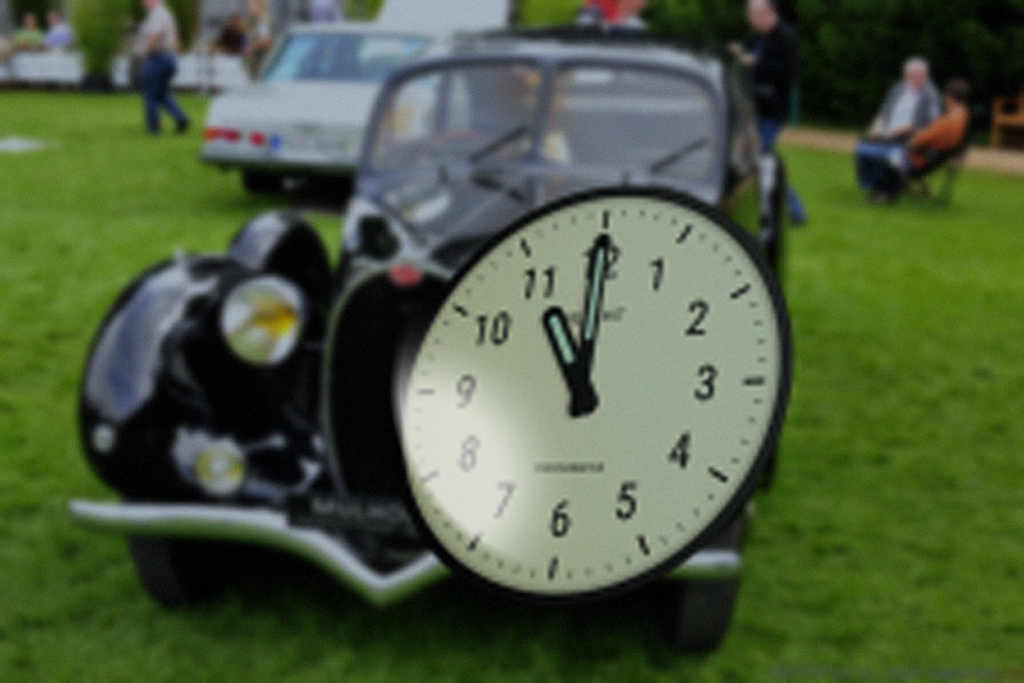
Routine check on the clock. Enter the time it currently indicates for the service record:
11:00
